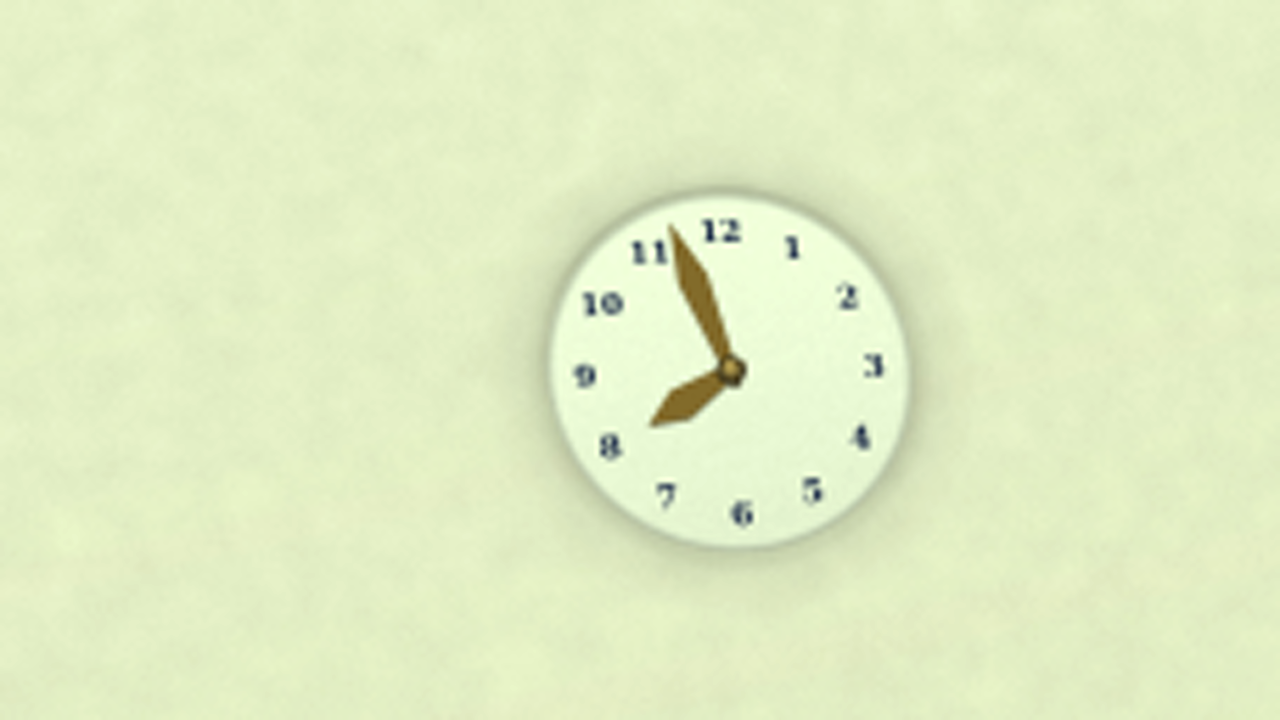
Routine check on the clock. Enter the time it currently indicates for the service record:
7:57
